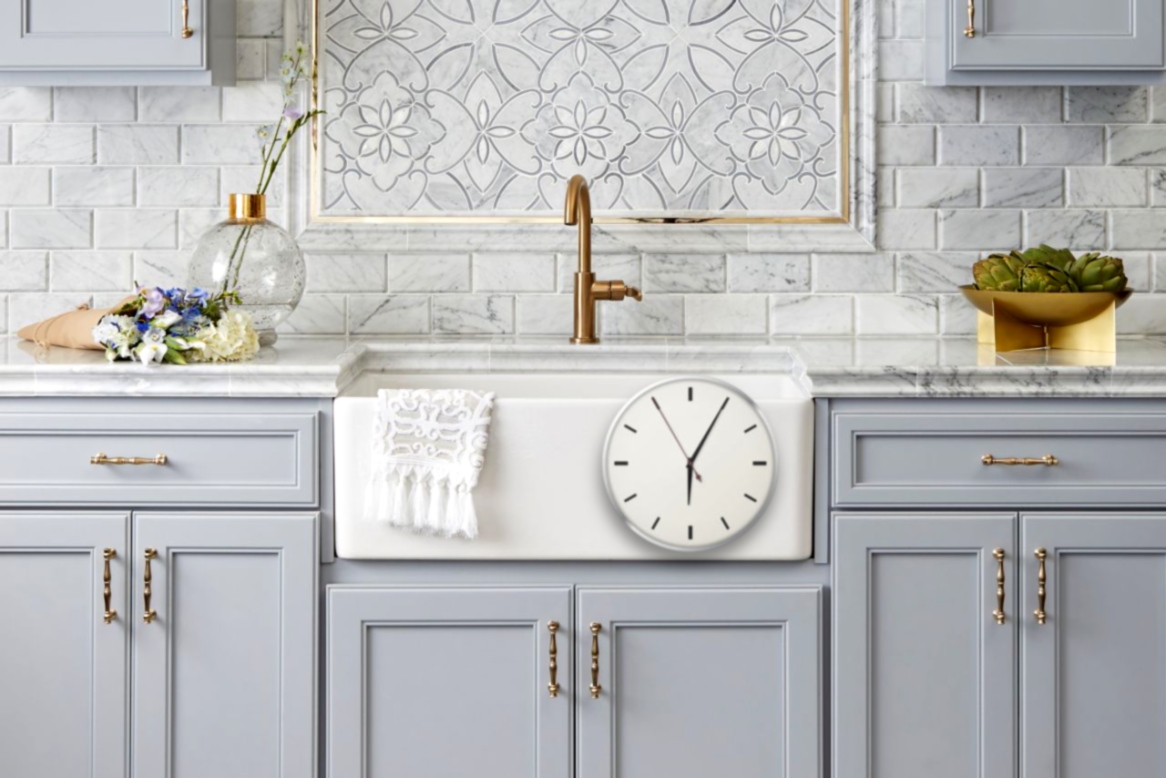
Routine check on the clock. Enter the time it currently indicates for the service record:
6:04:55
